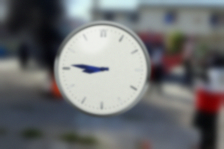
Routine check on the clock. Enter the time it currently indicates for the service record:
8:46
